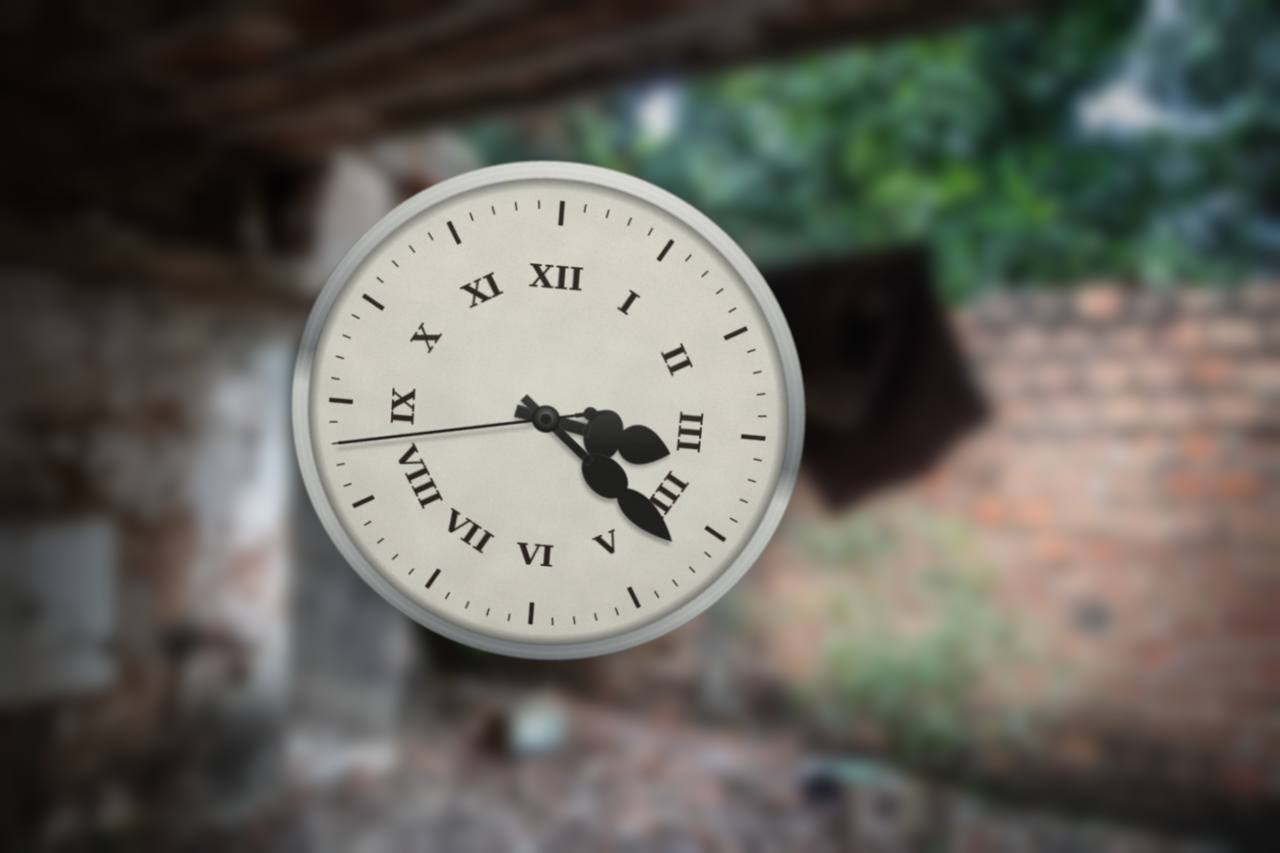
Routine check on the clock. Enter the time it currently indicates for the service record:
3:21:43
